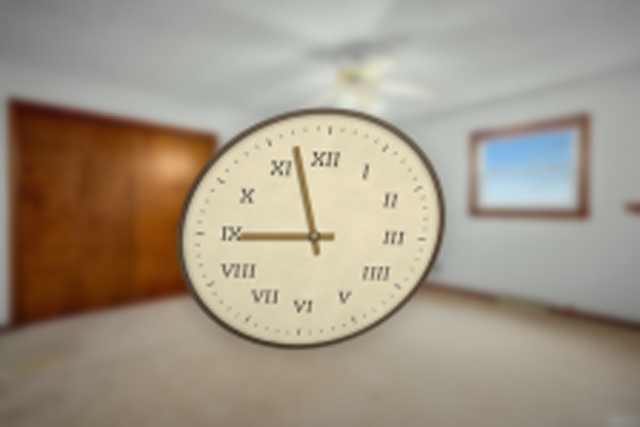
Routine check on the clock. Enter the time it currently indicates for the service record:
8:57
